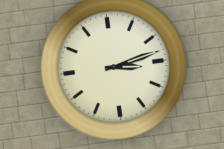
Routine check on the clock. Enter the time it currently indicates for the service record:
3:13
